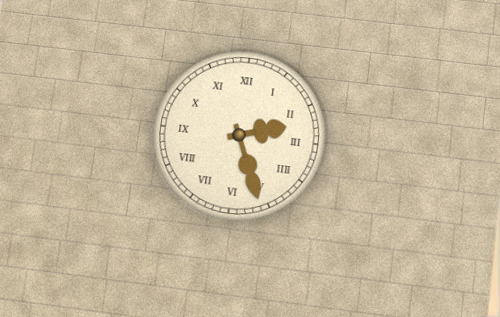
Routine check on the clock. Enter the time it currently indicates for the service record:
2:26
